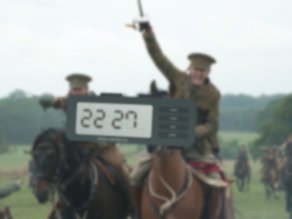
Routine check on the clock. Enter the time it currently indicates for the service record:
22:27
